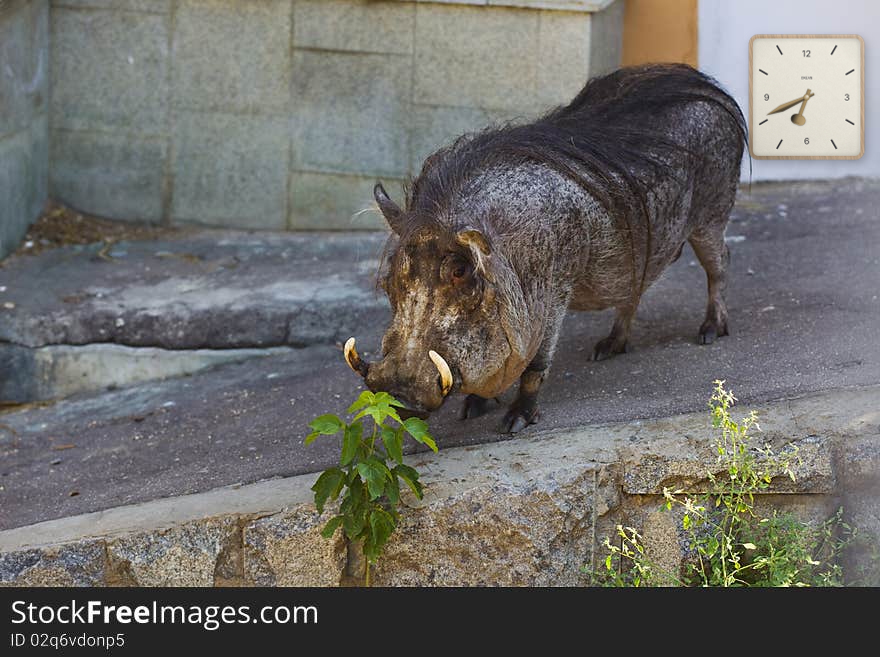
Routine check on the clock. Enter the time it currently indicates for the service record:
6:41
